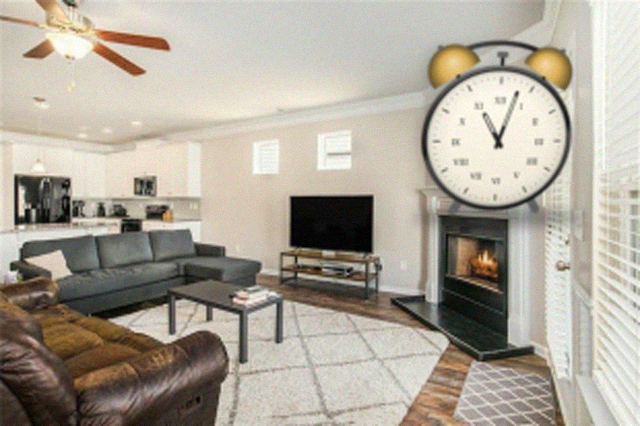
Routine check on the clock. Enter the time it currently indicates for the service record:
11:03
